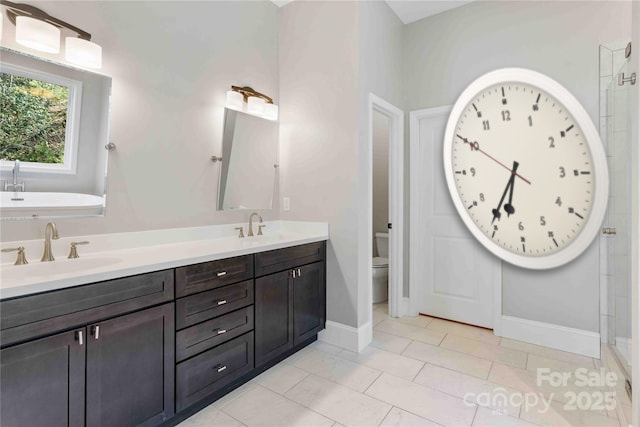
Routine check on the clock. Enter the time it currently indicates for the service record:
6:35:50
